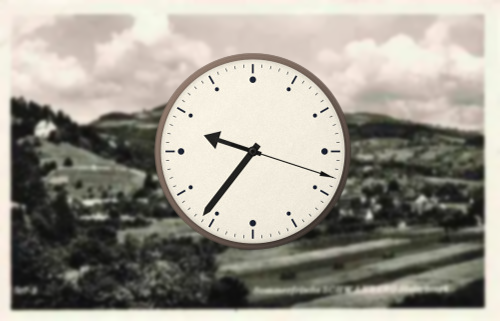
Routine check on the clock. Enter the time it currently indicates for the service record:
9:36:18
